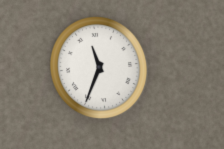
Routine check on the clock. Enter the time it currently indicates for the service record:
11:35
